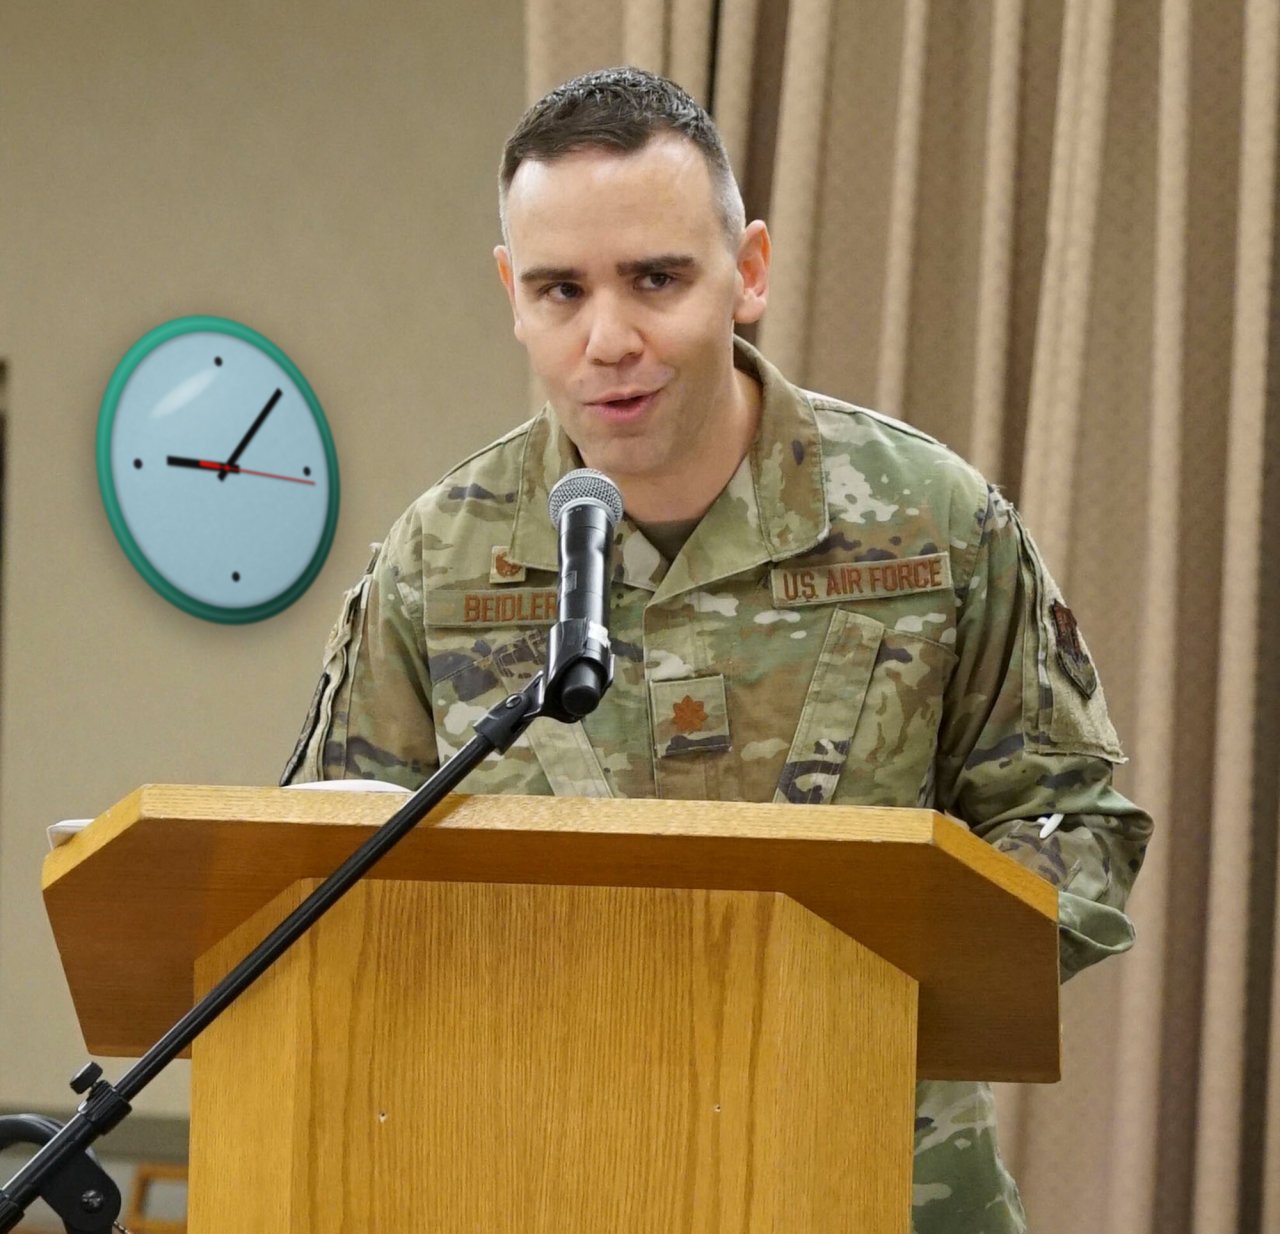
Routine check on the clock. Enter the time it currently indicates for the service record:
9:07:16
